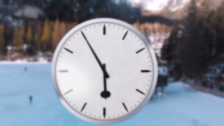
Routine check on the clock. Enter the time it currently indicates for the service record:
5:55
